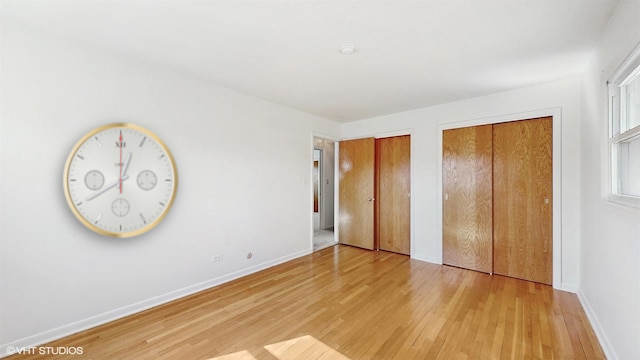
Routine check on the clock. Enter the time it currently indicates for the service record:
12:40
